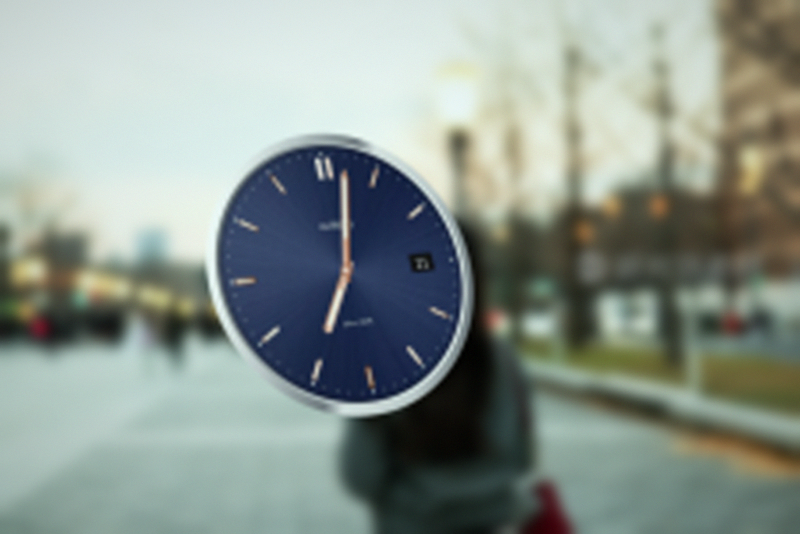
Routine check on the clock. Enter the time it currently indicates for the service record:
7:02
